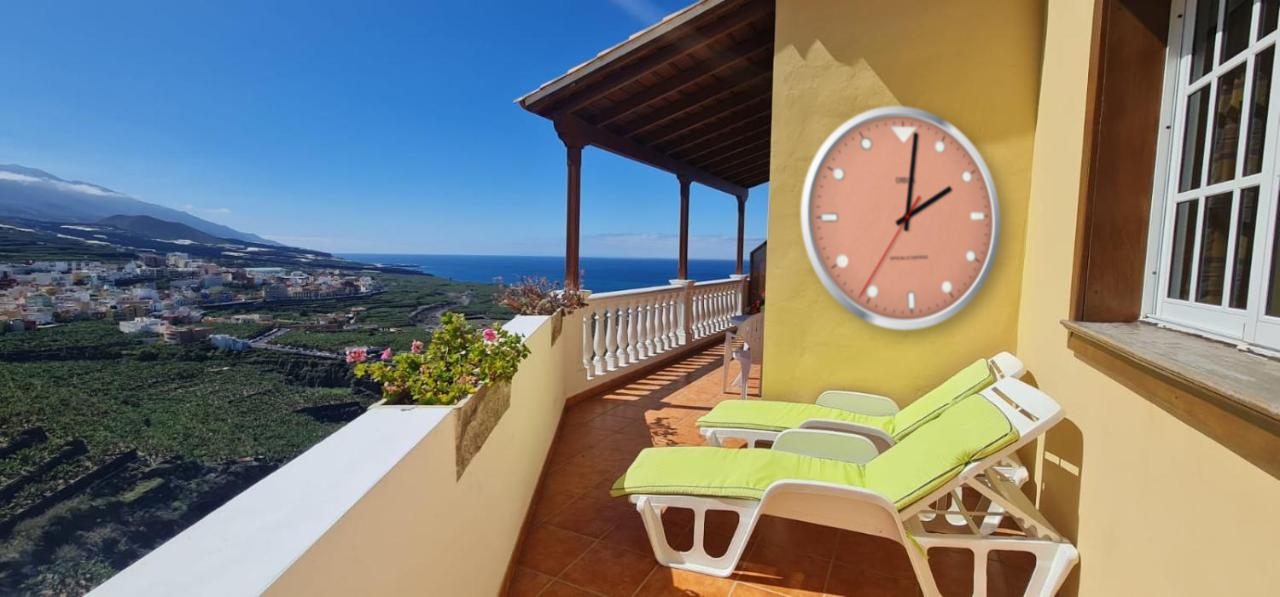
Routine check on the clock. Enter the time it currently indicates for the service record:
2:01:36
